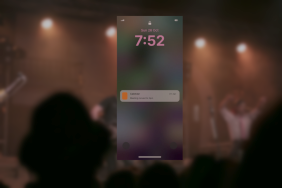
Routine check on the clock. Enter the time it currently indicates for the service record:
7:52
